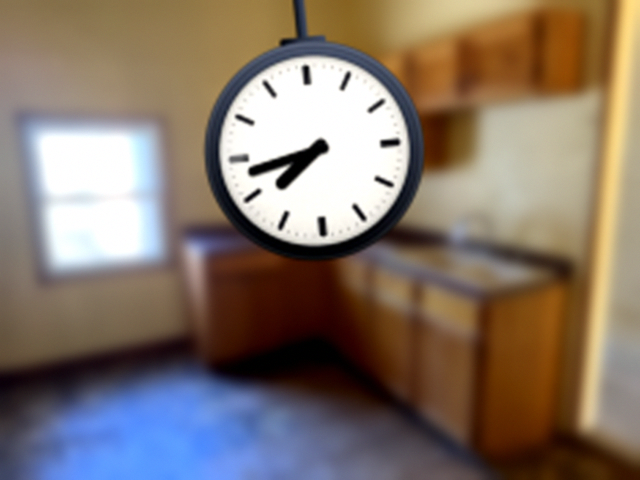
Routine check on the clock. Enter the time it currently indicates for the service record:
7:43
